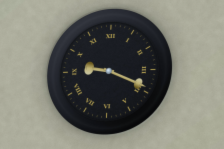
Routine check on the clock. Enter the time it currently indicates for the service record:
9:19
